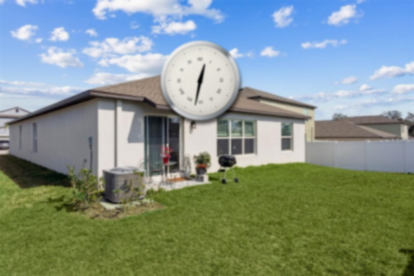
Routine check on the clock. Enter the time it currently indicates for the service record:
12:32
